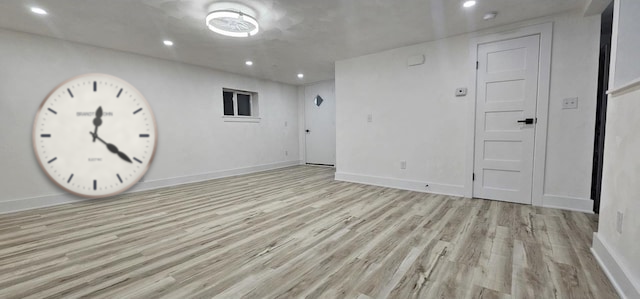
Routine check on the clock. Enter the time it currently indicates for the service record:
12:21
